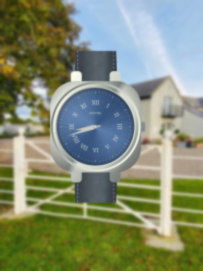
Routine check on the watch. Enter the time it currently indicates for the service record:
8:42
